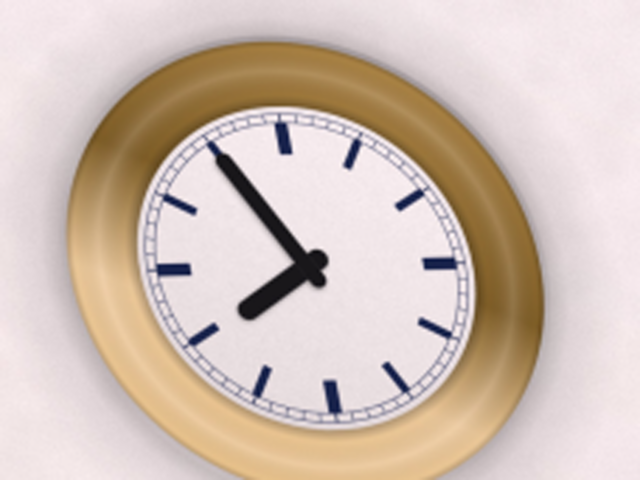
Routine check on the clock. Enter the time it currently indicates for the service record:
7:55
